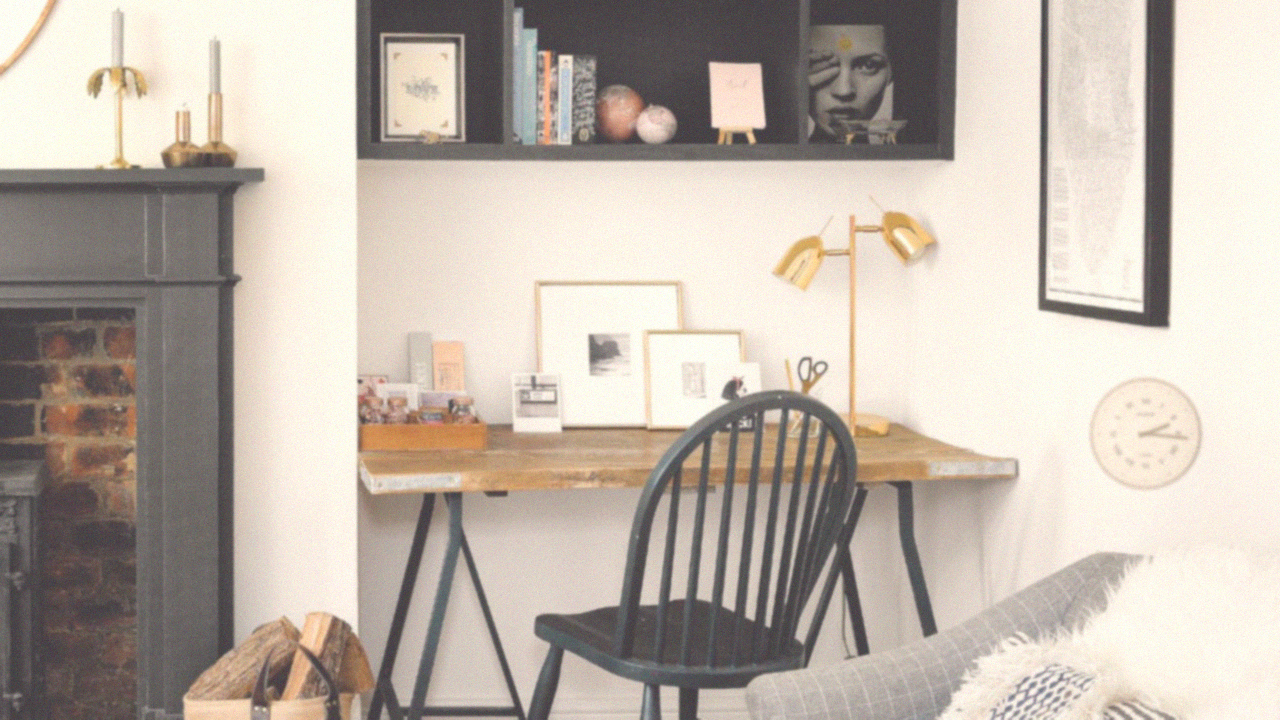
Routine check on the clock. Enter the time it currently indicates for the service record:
2:16
